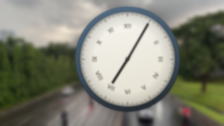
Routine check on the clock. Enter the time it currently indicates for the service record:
7:05
